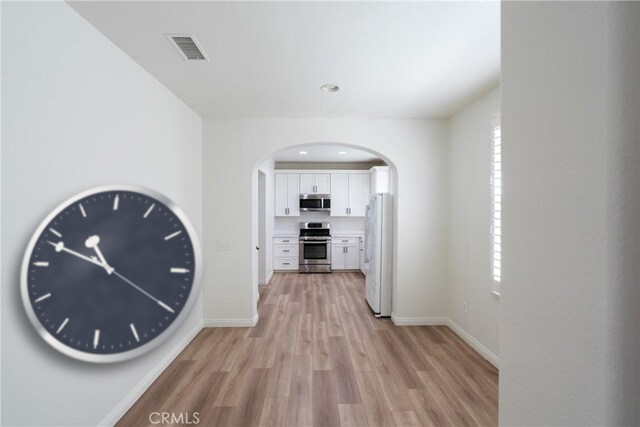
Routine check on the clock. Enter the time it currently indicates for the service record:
10:48:20
